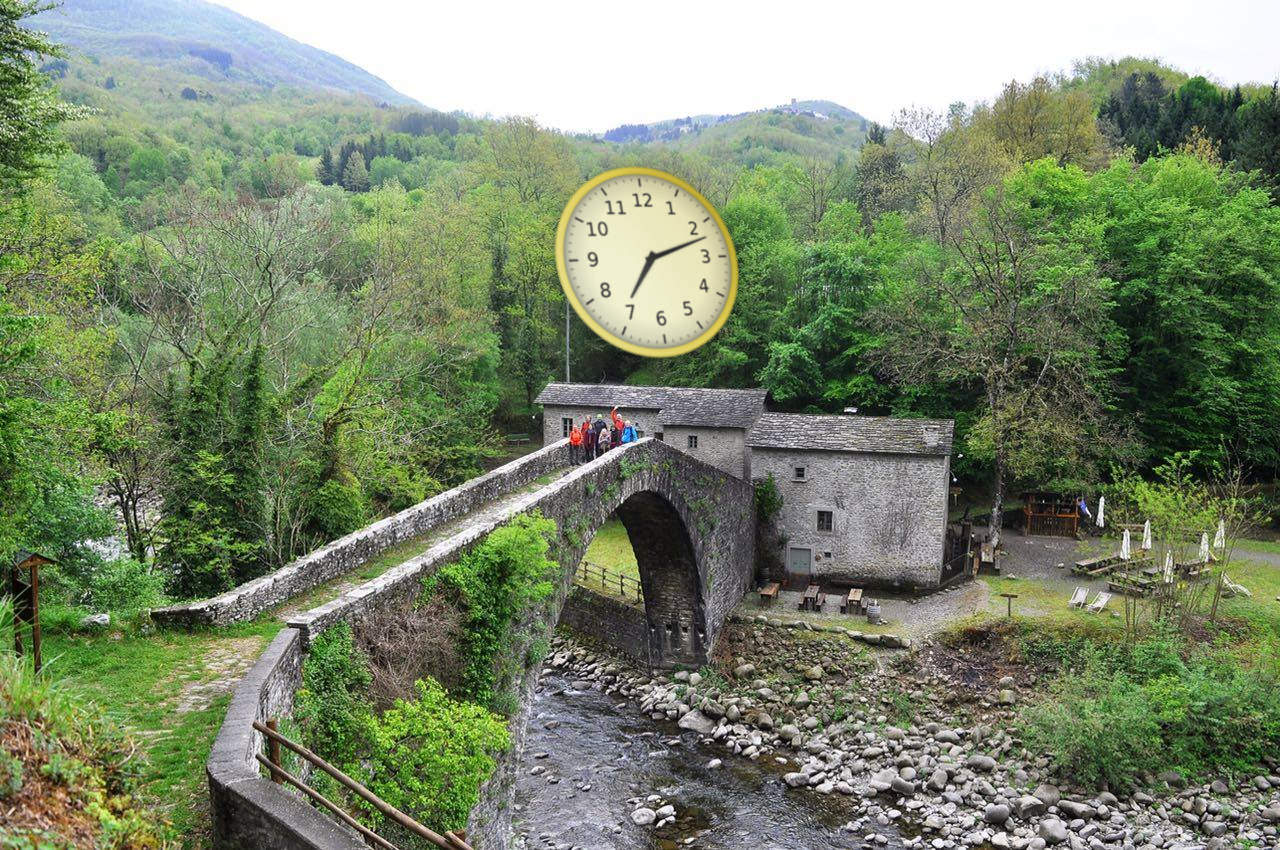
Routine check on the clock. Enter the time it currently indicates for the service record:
7:12
